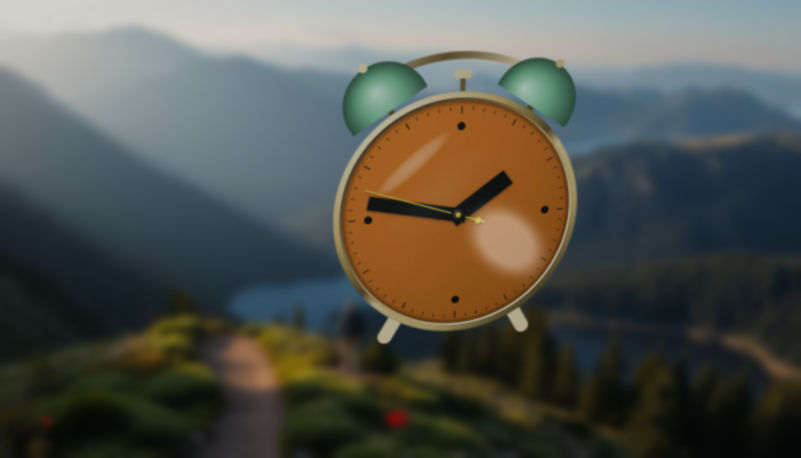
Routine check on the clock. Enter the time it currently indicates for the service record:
1:46:48
